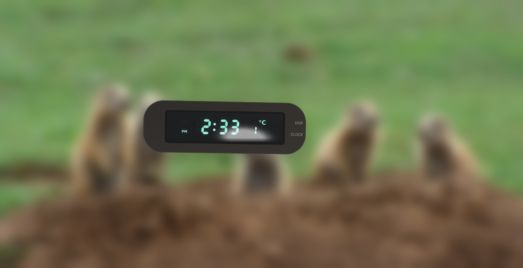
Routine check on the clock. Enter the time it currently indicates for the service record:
2:33
